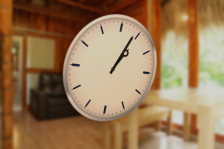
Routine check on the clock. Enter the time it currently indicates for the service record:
1:04
